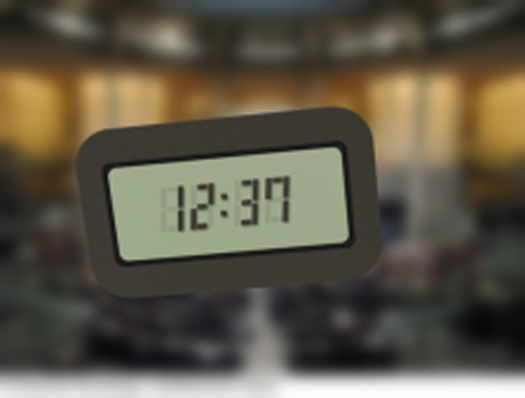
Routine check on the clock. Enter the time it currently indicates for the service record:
12:37
